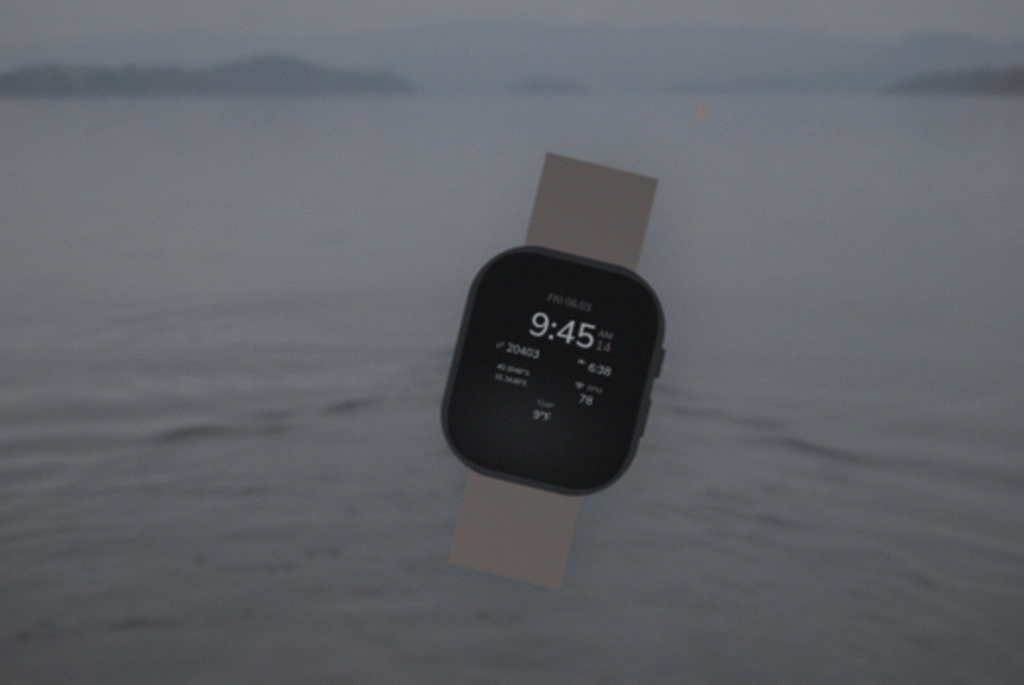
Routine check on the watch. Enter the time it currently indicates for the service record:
9:45
